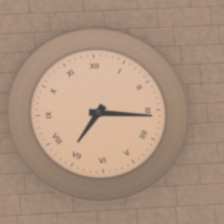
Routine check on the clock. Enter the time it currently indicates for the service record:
7:16
